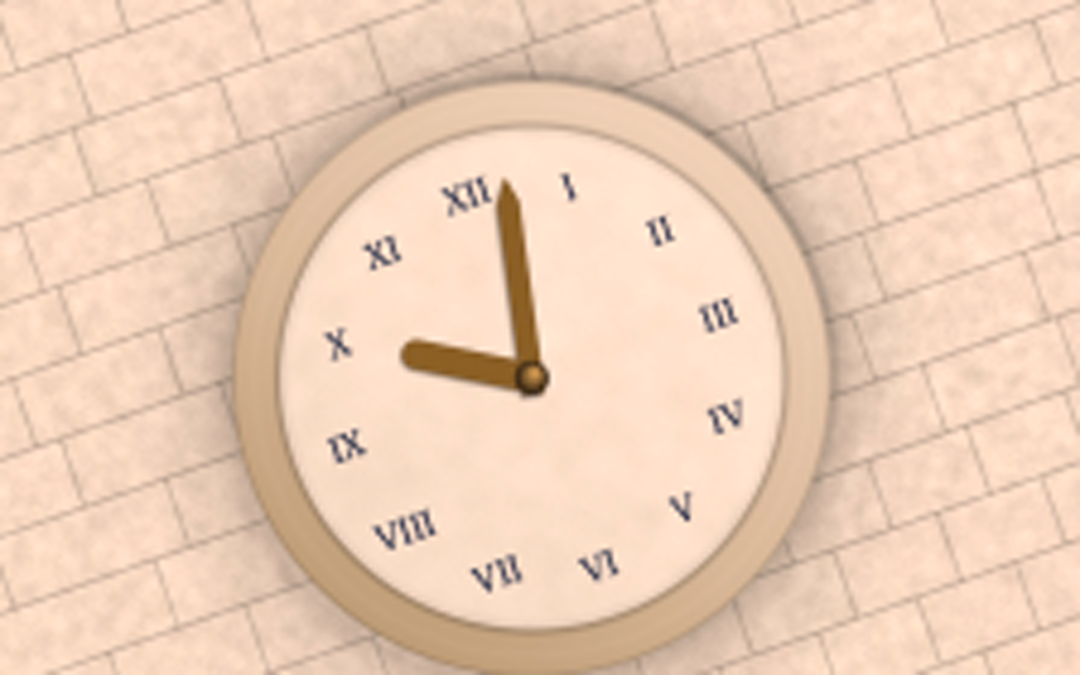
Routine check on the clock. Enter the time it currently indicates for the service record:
10:02
